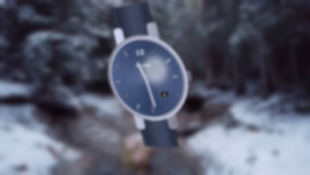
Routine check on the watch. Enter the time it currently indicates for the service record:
11:29
